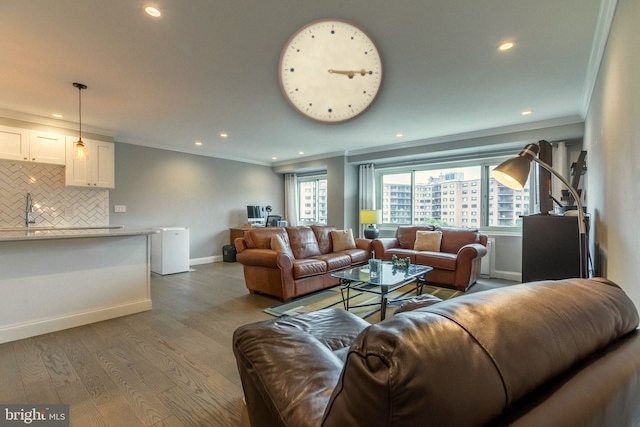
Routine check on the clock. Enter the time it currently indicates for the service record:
3:15
